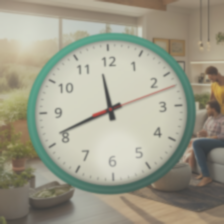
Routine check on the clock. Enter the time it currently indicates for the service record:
11:41:12
